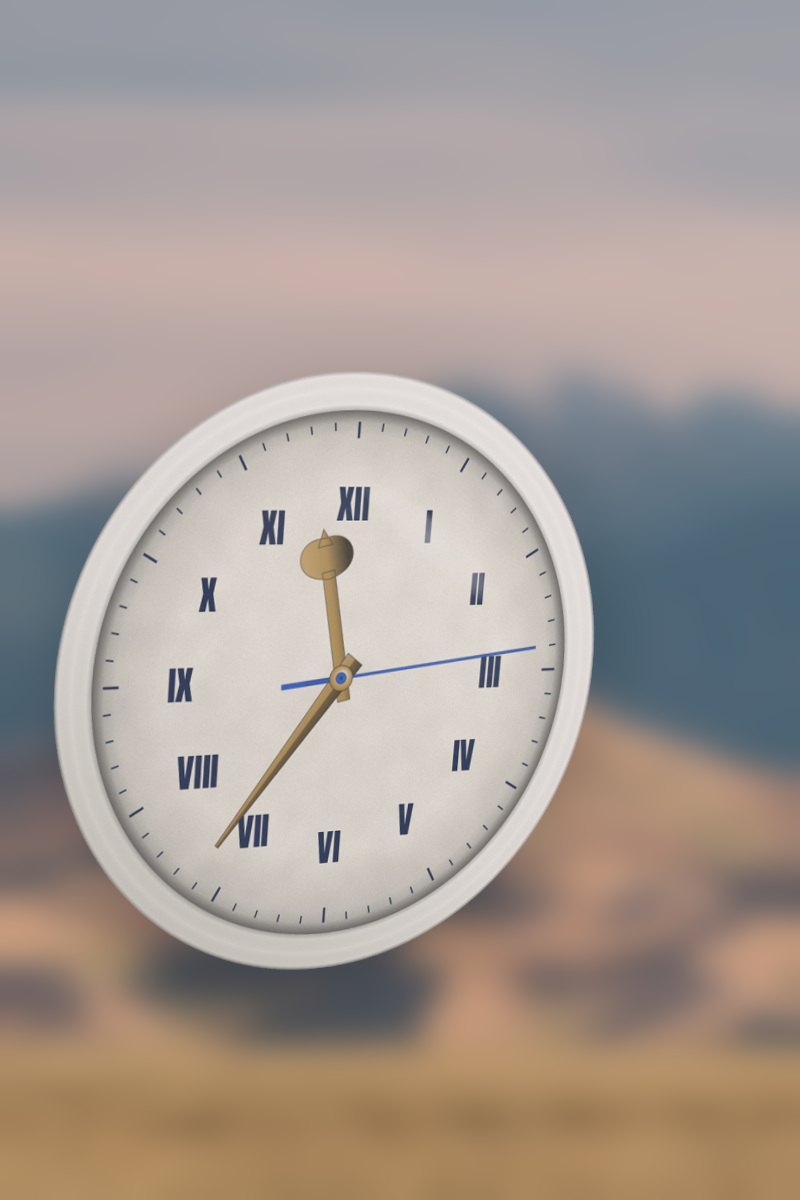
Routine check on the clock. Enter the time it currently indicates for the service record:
11:36:14
